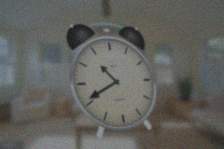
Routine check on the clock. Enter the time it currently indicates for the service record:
10:41
